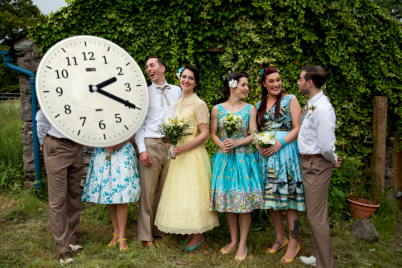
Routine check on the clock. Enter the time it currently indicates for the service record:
2:20
